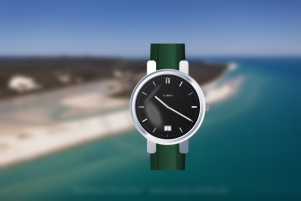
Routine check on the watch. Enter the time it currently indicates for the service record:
10:20
